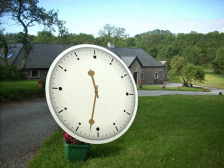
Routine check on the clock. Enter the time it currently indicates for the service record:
11:32
